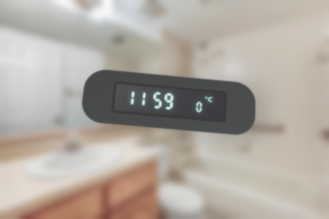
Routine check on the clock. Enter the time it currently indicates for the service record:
11:59
